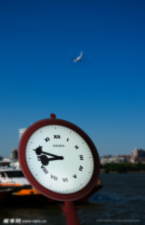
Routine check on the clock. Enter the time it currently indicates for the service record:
8:48
